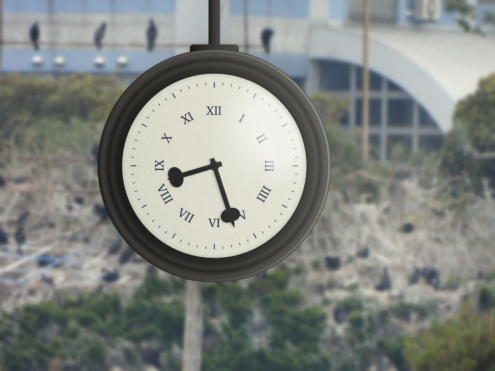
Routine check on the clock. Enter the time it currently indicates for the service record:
8:27
